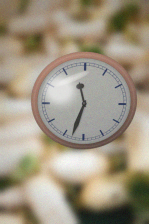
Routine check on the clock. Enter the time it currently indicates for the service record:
11:33
